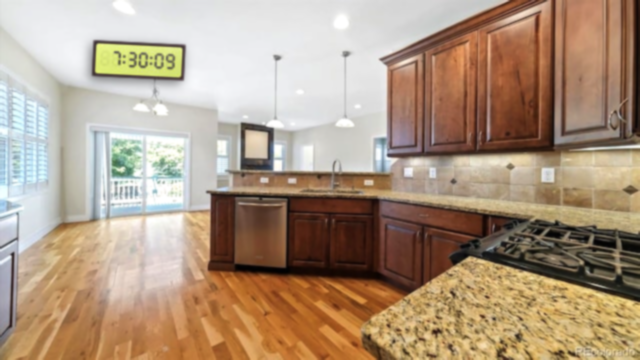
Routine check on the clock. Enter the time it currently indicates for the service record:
7:30:09
